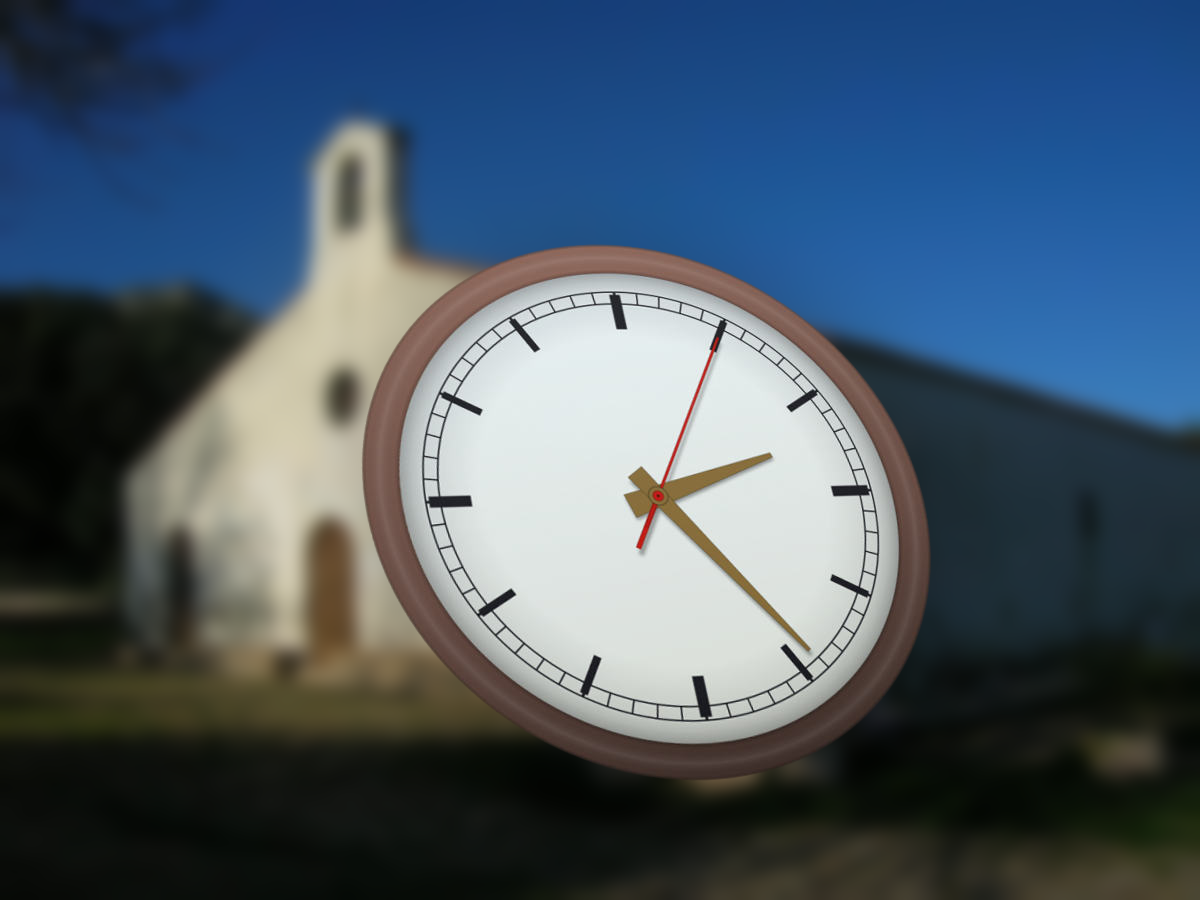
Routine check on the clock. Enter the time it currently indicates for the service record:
2:24:05
